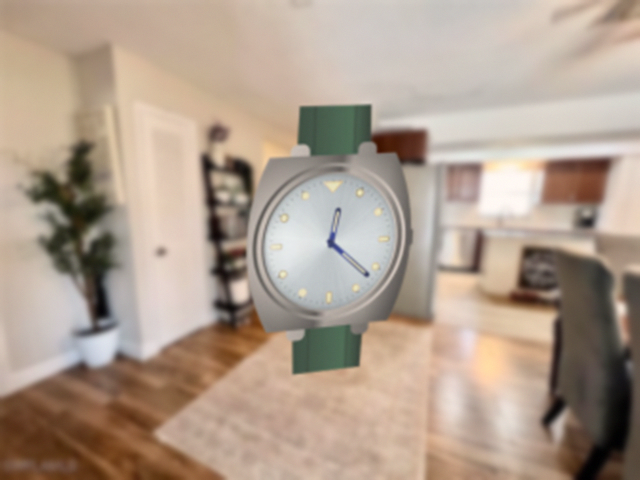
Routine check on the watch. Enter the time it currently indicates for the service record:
12:22
